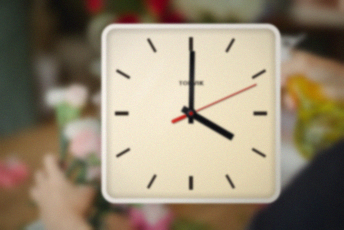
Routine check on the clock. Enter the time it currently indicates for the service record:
4:00:11
